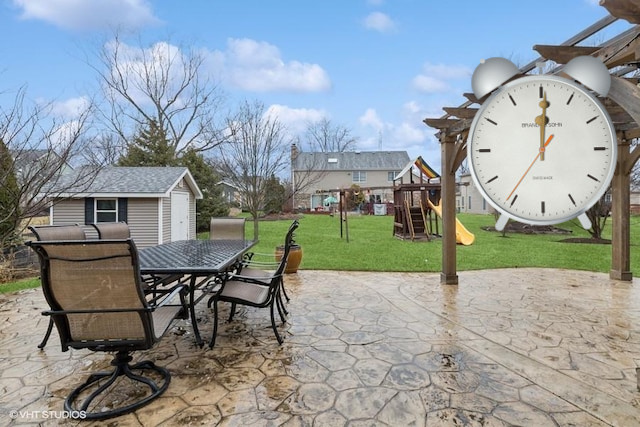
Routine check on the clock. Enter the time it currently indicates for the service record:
12:00:36
